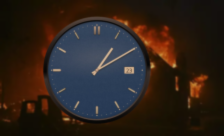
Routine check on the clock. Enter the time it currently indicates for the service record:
1:10
